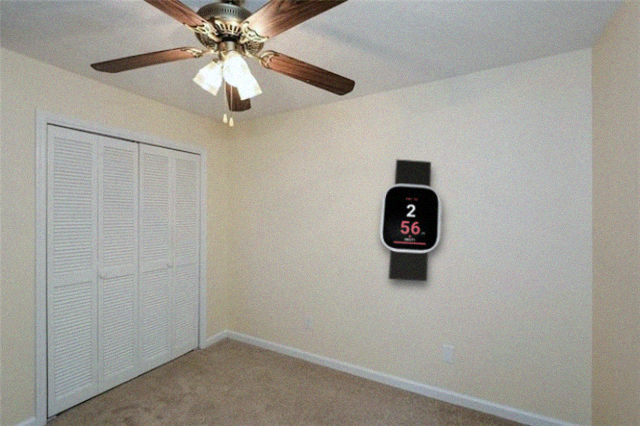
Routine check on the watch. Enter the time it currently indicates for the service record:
2:56
